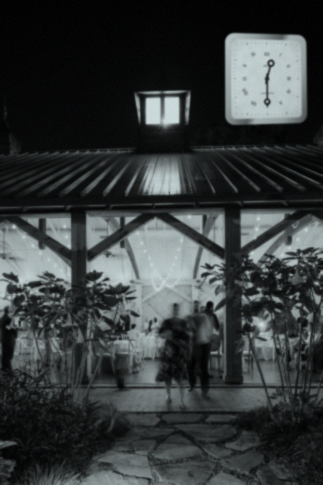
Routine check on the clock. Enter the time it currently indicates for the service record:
12:30
